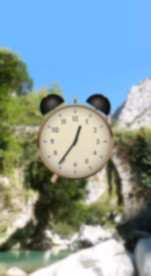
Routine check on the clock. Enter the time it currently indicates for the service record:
12:36
